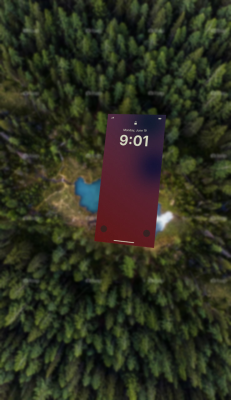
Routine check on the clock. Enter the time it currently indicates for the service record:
9:01
